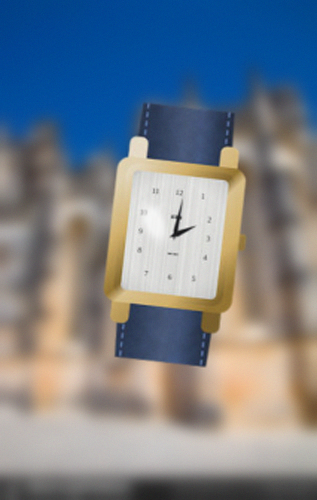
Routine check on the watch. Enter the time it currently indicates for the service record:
2:01
